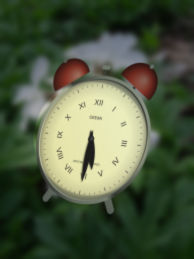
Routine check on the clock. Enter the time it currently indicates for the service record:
5:30
